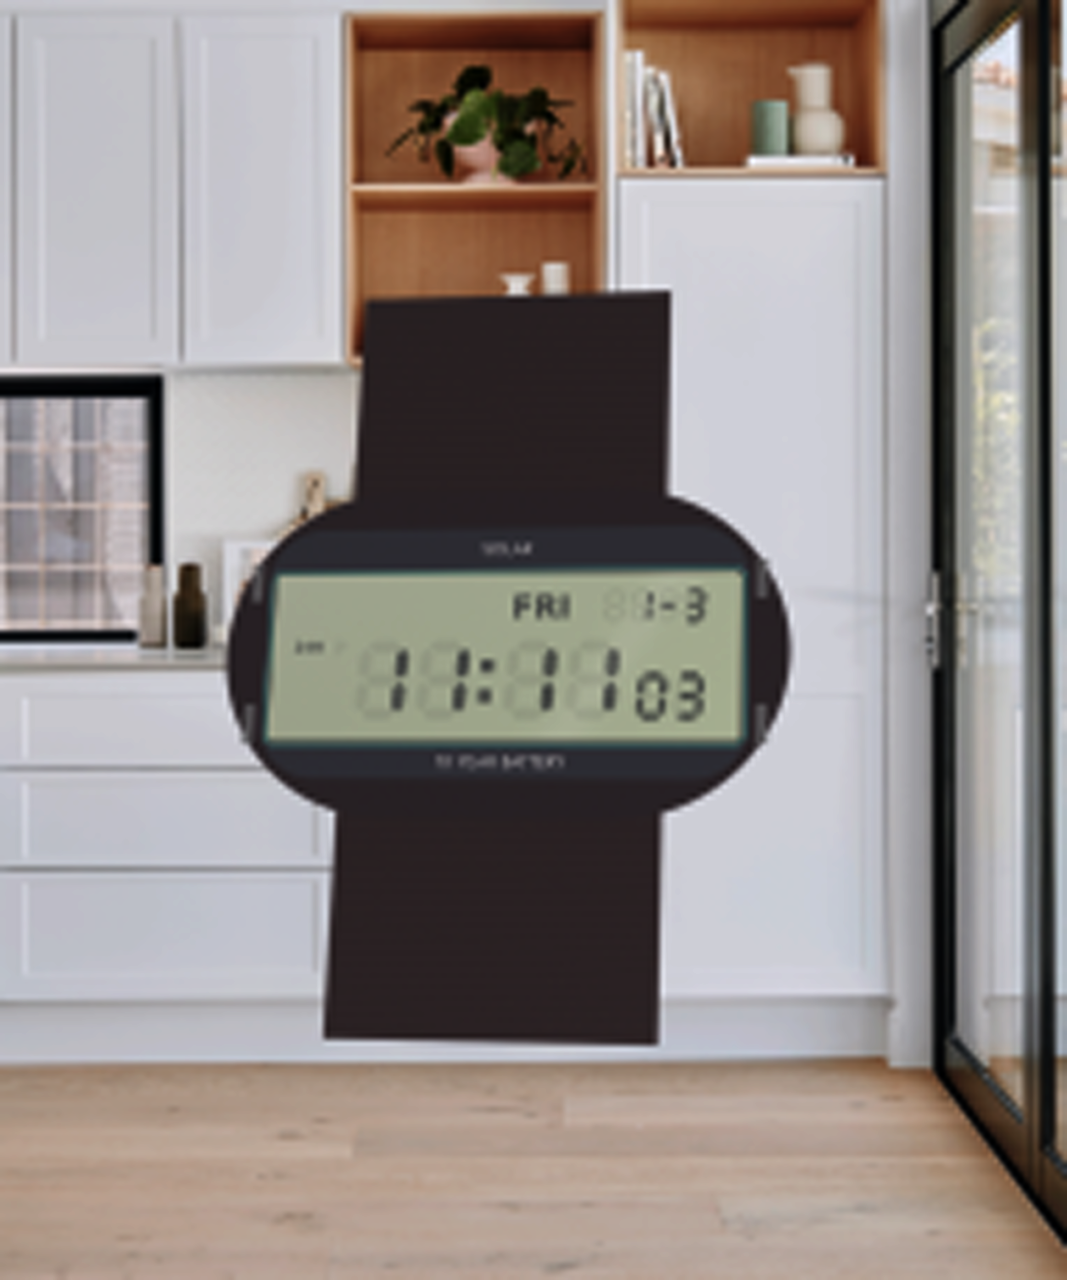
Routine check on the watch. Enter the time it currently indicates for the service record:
11:11:03
